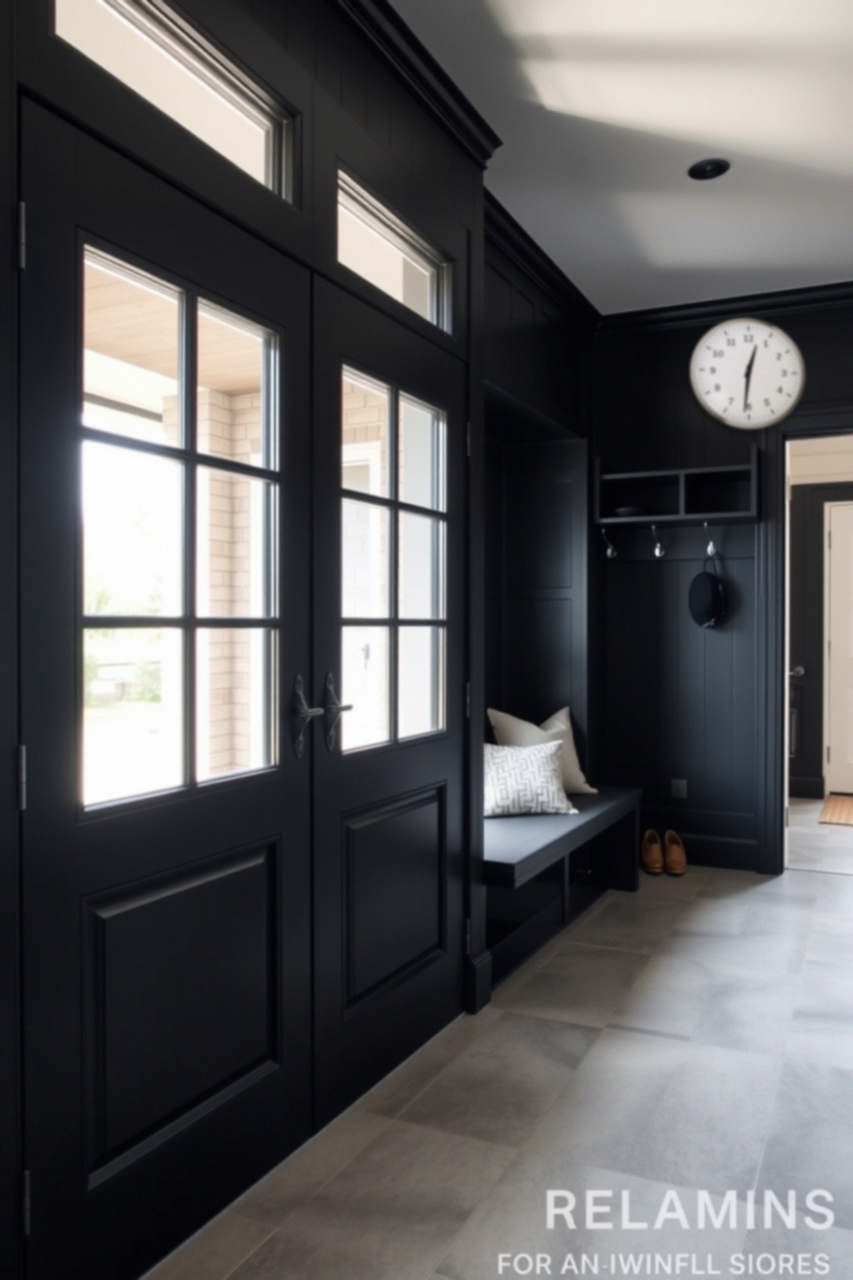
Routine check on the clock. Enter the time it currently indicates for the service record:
12:31
